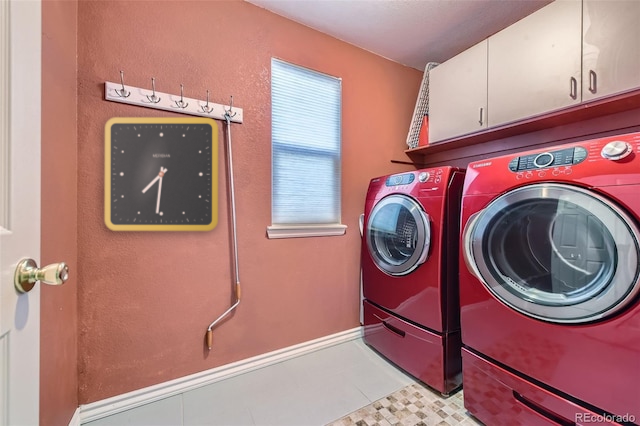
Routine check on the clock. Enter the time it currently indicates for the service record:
7:31
